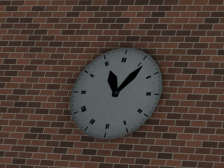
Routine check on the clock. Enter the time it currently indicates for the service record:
11:06
